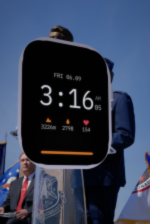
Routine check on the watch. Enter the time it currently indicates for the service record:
3:16
